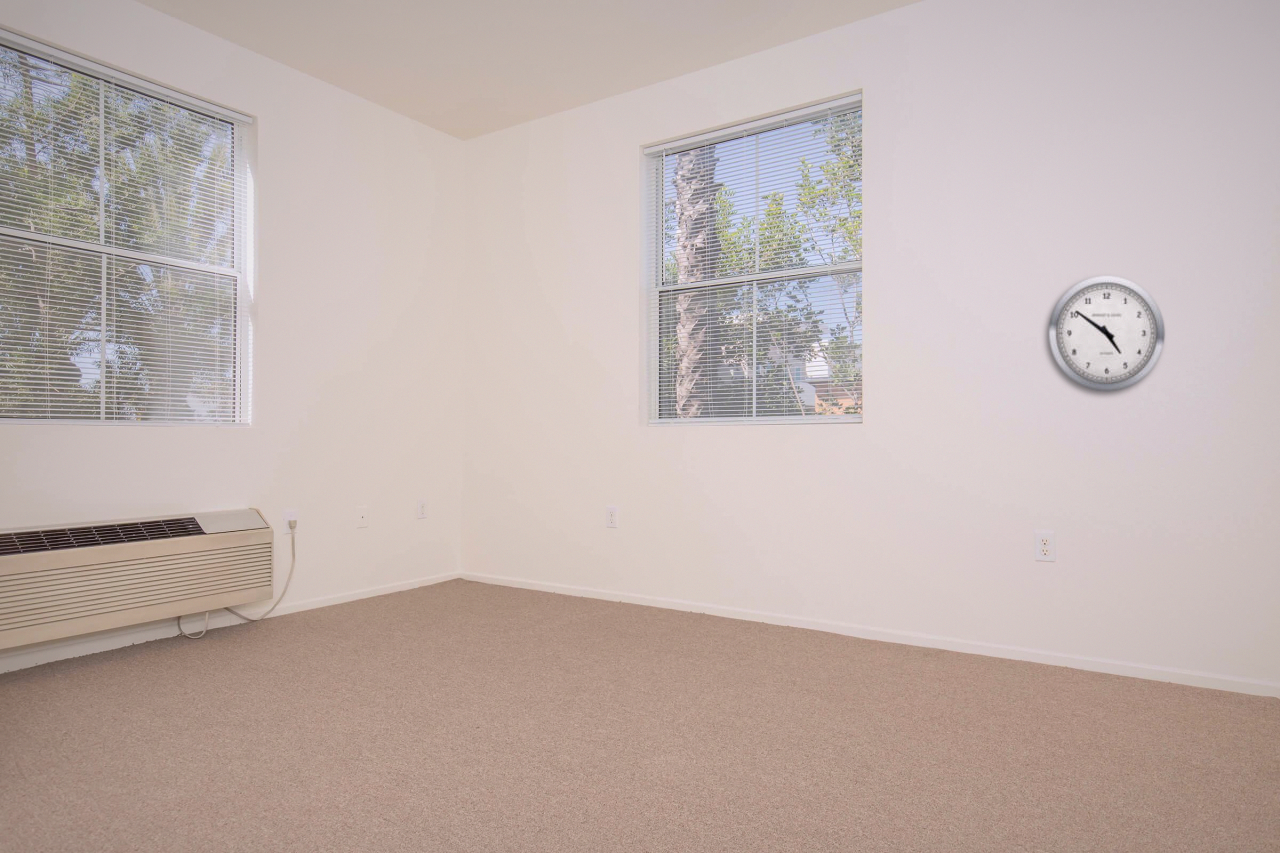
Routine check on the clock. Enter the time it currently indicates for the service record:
4:51
